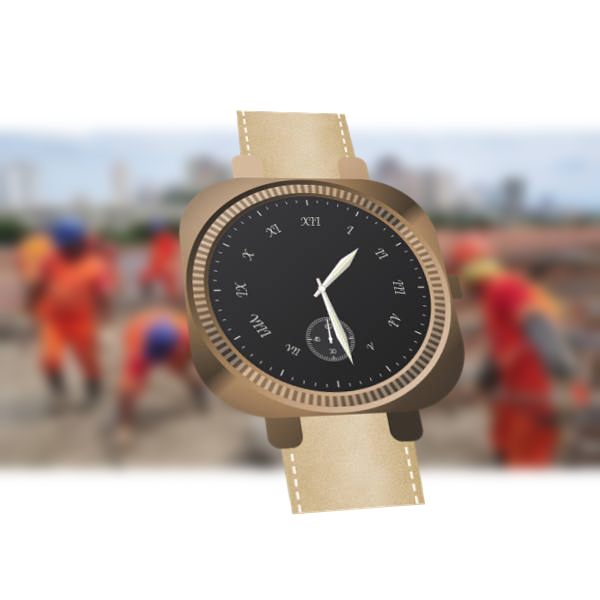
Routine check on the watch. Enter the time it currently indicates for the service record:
1:28
